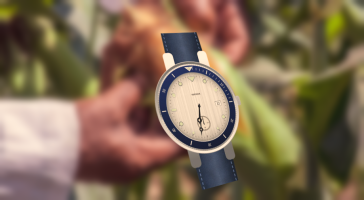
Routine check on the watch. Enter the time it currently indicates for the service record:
6:32
